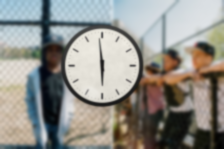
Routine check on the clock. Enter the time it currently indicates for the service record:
5:59
